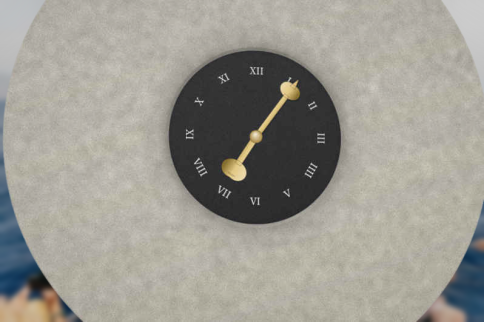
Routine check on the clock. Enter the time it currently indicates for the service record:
7:06
